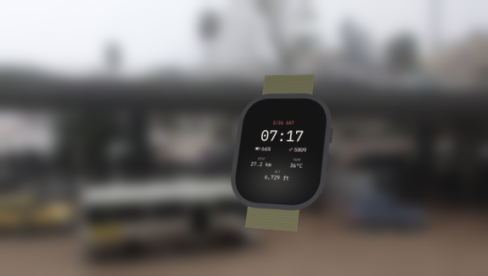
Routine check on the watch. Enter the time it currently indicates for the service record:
7:17
